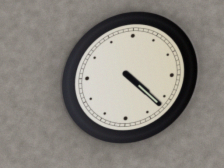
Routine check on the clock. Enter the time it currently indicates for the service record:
4:22
